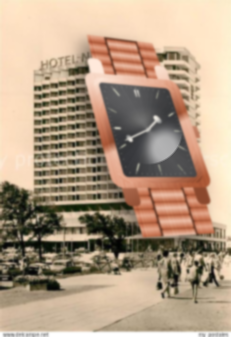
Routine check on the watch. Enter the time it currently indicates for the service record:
1:41
